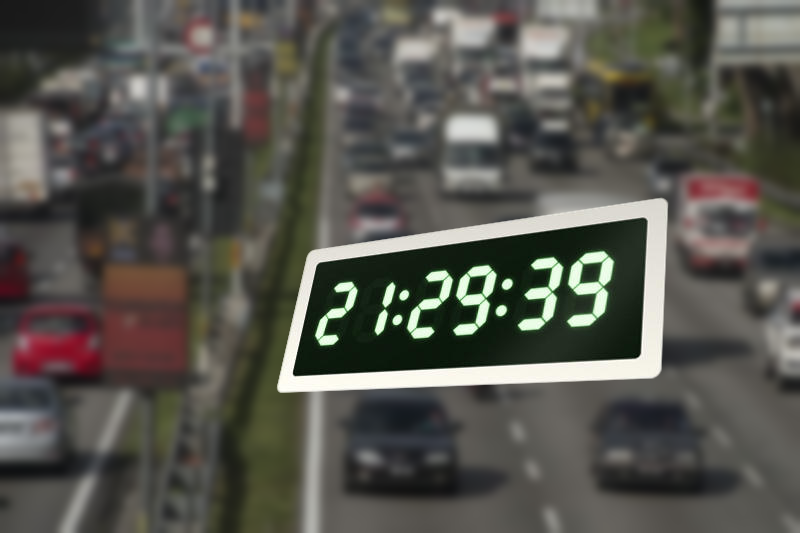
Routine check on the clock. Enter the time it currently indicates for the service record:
21:29:39
